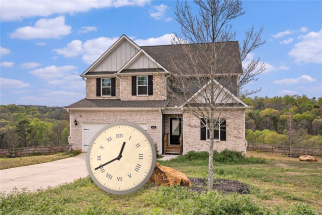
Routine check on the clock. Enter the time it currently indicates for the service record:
12:41
